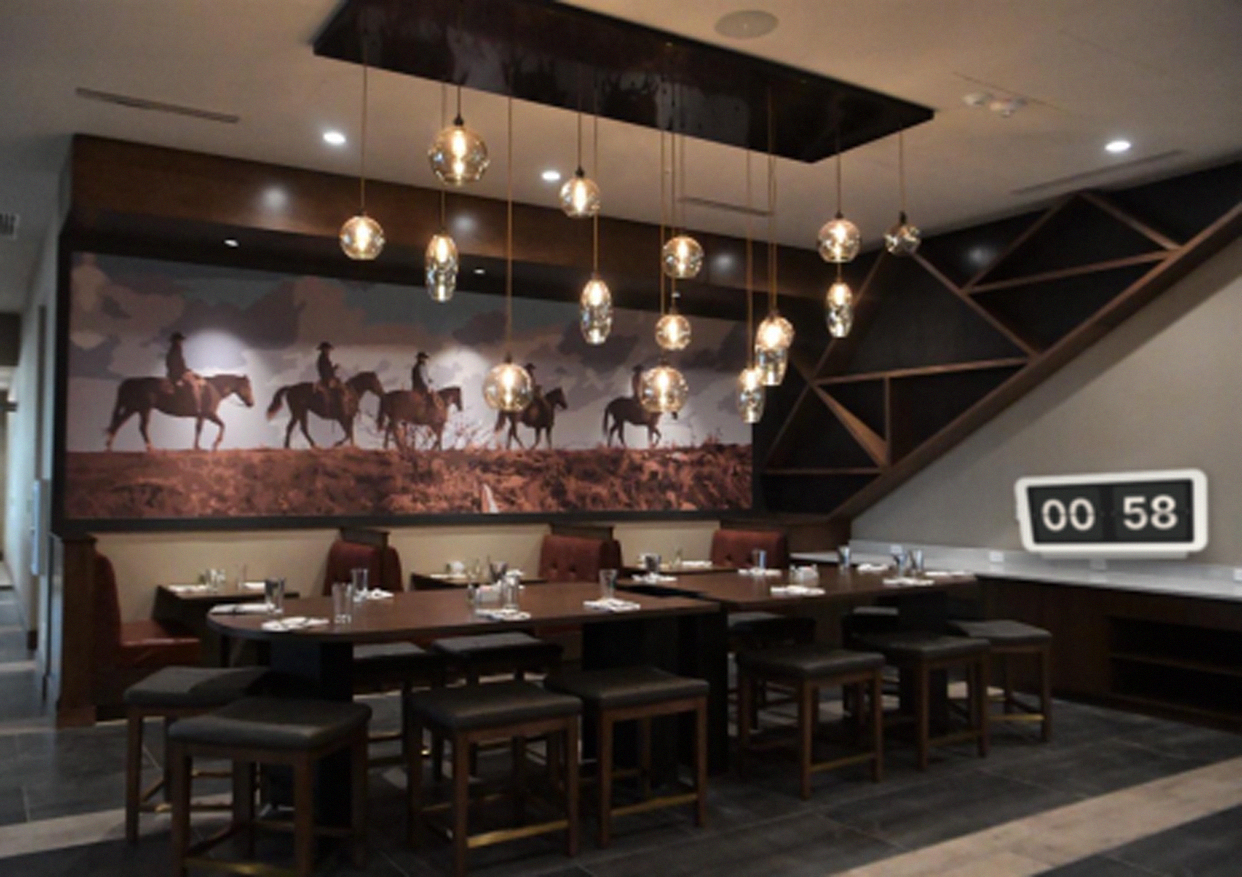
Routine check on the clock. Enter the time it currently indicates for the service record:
0:58
